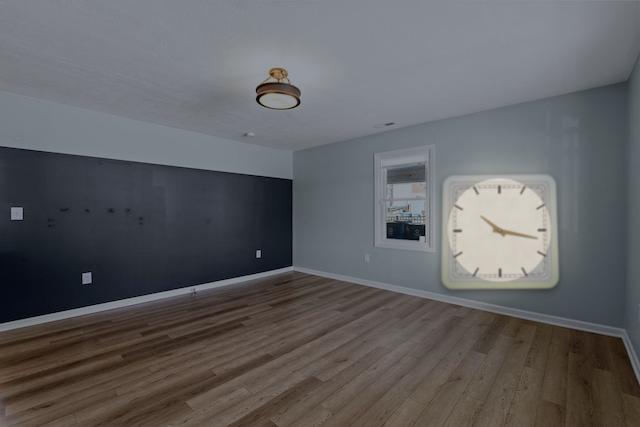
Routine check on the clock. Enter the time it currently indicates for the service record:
10:17
